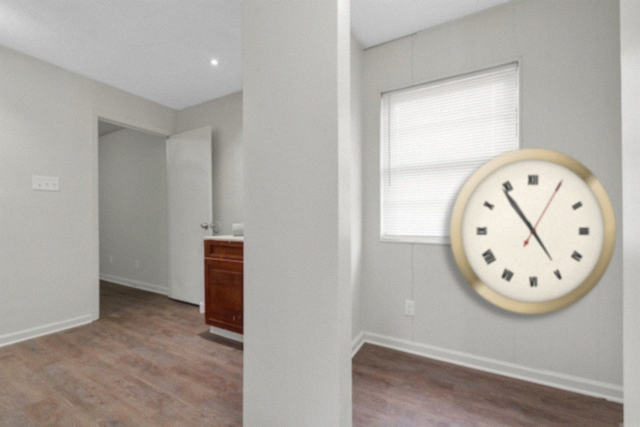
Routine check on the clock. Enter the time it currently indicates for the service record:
4:54:05
